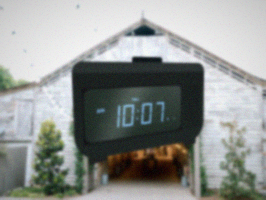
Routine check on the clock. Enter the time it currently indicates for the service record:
10:07
